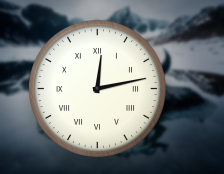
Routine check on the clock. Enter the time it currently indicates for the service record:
12:13
